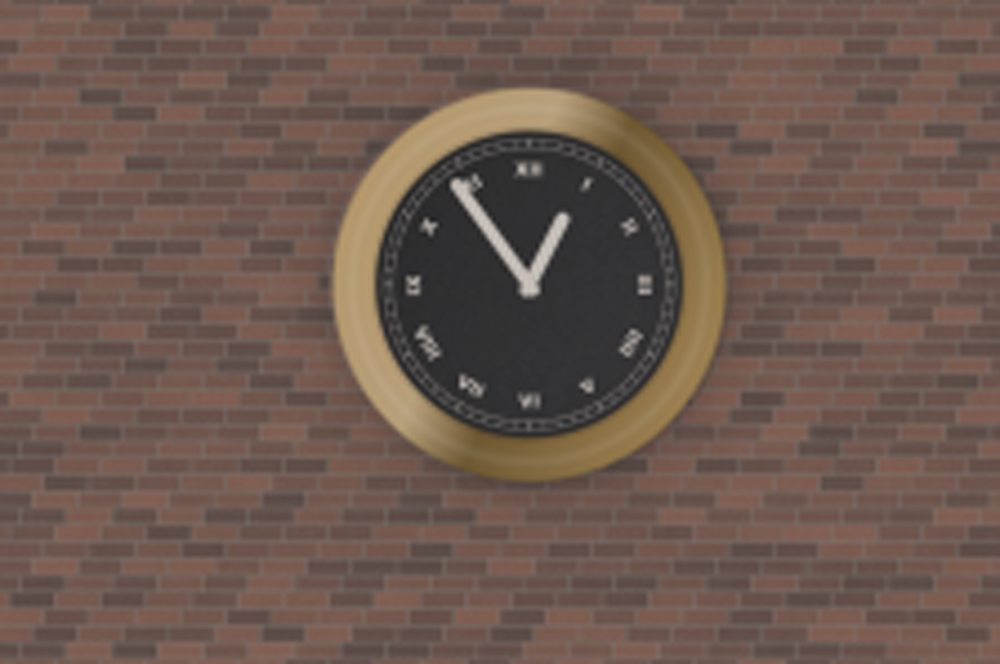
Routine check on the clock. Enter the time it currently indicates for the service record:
12:54
